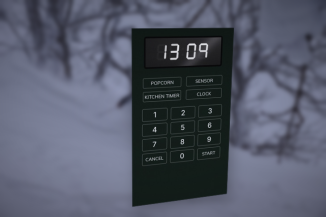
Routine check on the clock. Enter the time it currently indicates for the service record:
13:09
